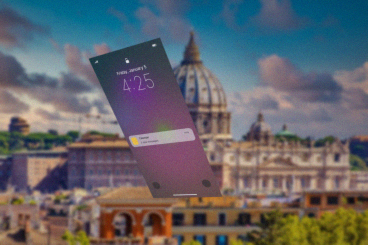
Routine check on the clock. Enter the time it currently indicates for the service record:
4:25
